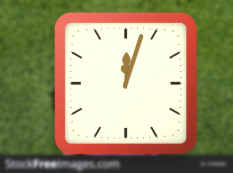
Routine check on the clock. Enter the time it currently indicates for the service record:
12:03
